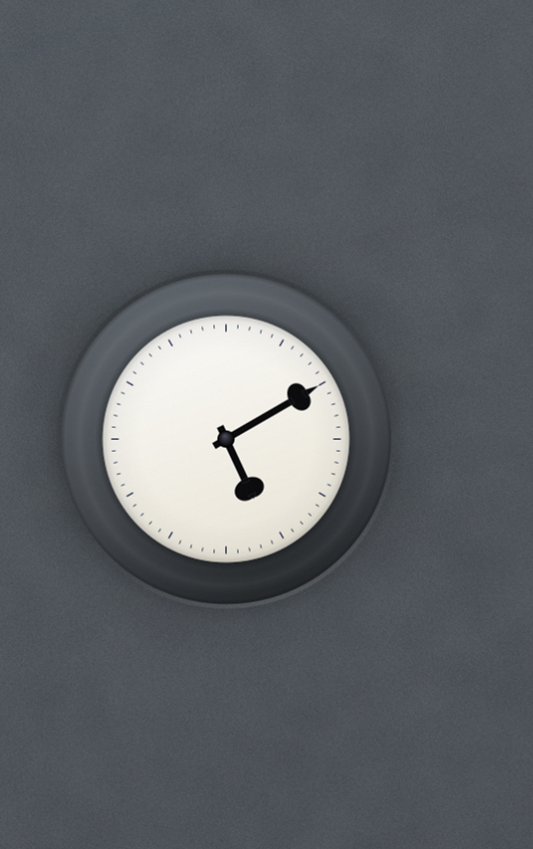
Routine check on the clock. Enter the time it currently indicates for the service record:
5:10
